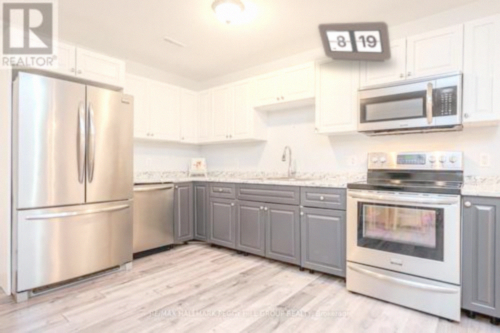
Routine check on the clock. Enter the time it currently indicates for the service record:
8:19
